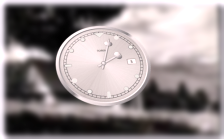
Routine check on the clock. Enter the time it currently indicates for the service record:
2:03
